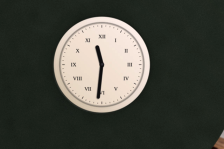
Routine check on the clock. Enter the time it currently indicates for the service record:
11:31
